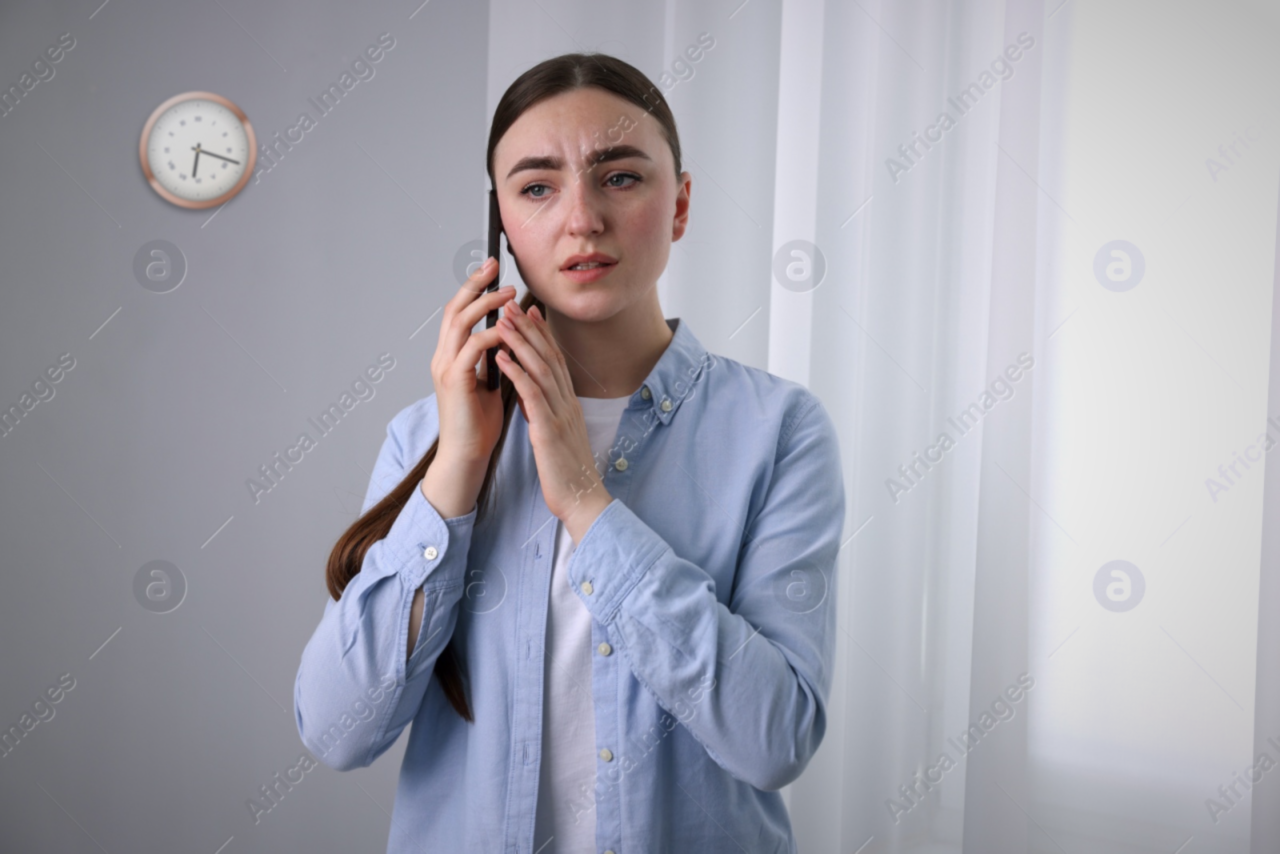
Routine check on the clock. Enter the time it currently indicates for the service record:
6:18
